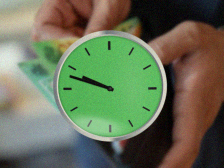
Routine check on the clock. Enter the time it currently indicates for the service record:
9:48
